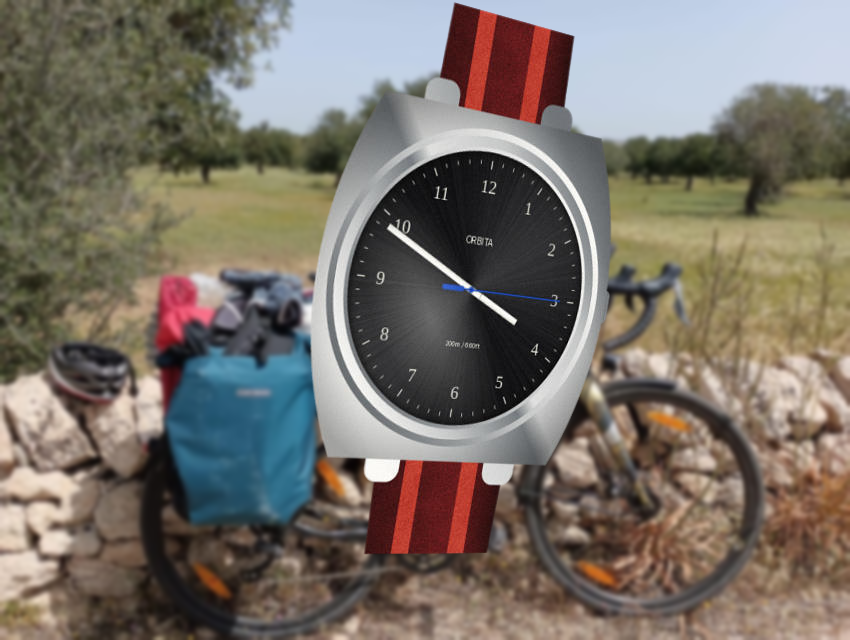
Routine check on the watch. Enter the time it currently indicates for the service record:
3:49:15
